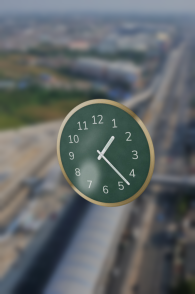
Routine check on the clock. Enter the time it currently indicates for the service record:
1:23
